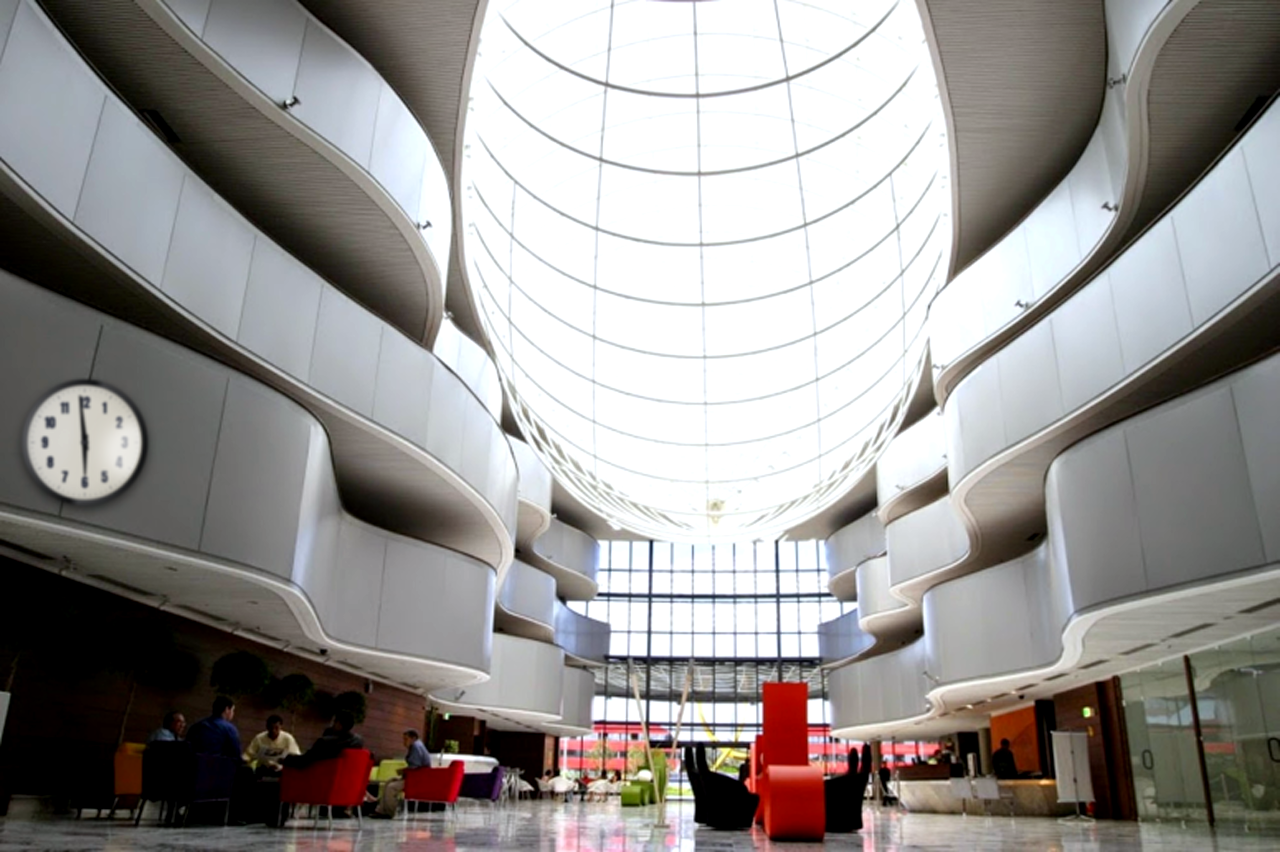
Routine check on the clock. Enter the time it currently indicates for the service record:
5:59
